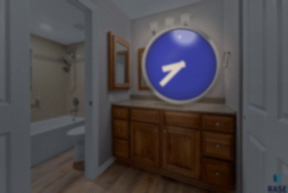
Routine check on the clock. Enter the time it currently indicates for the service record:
8:38
